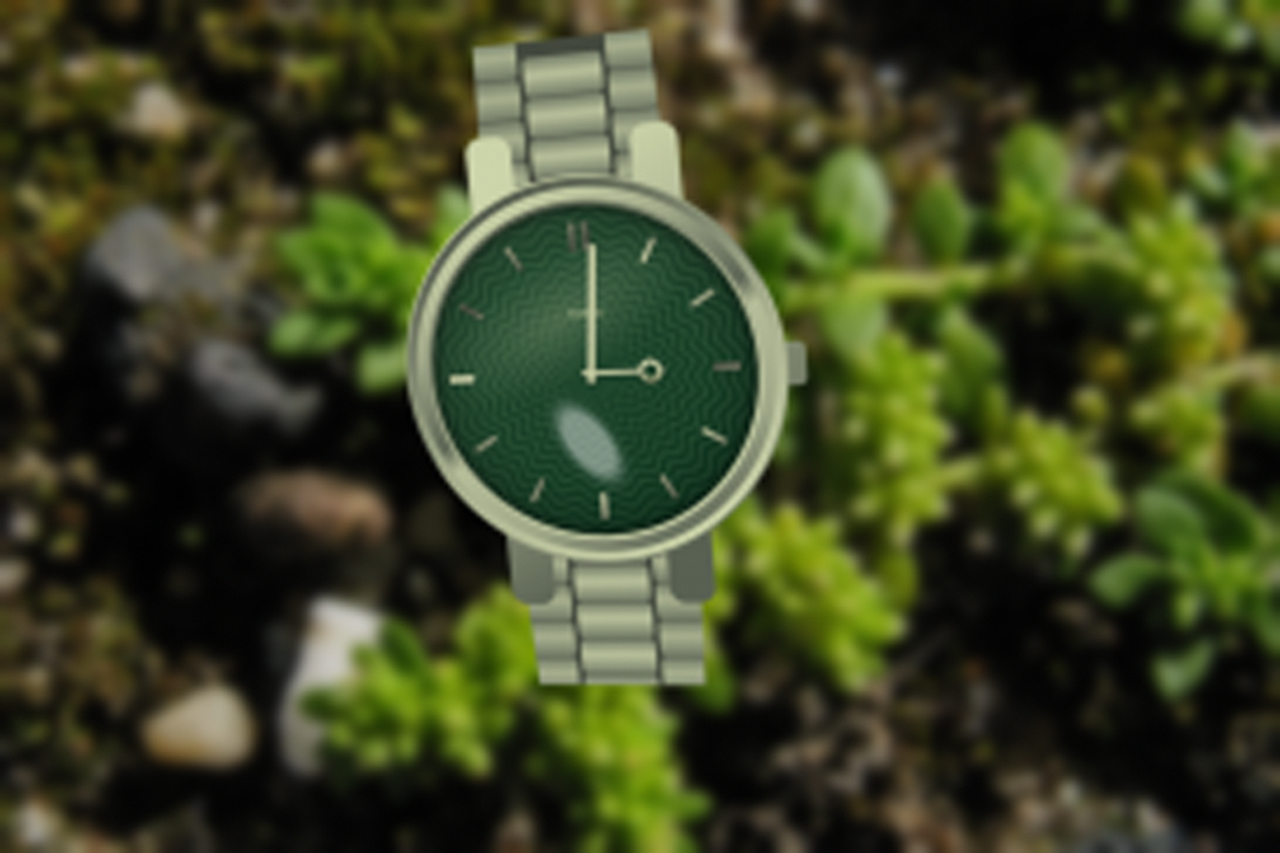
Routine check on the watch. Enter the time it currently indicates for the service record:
3:01
